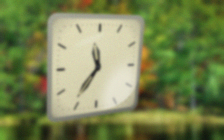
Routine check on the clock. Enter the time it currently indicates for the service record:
11:36
